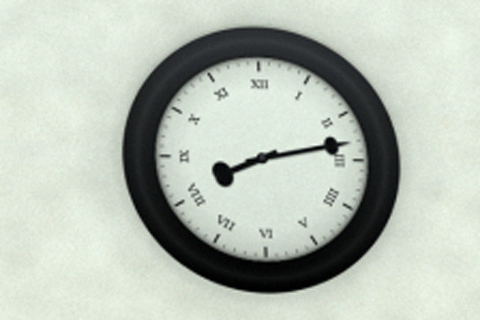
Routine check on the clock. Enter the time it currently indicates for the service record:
8:13
